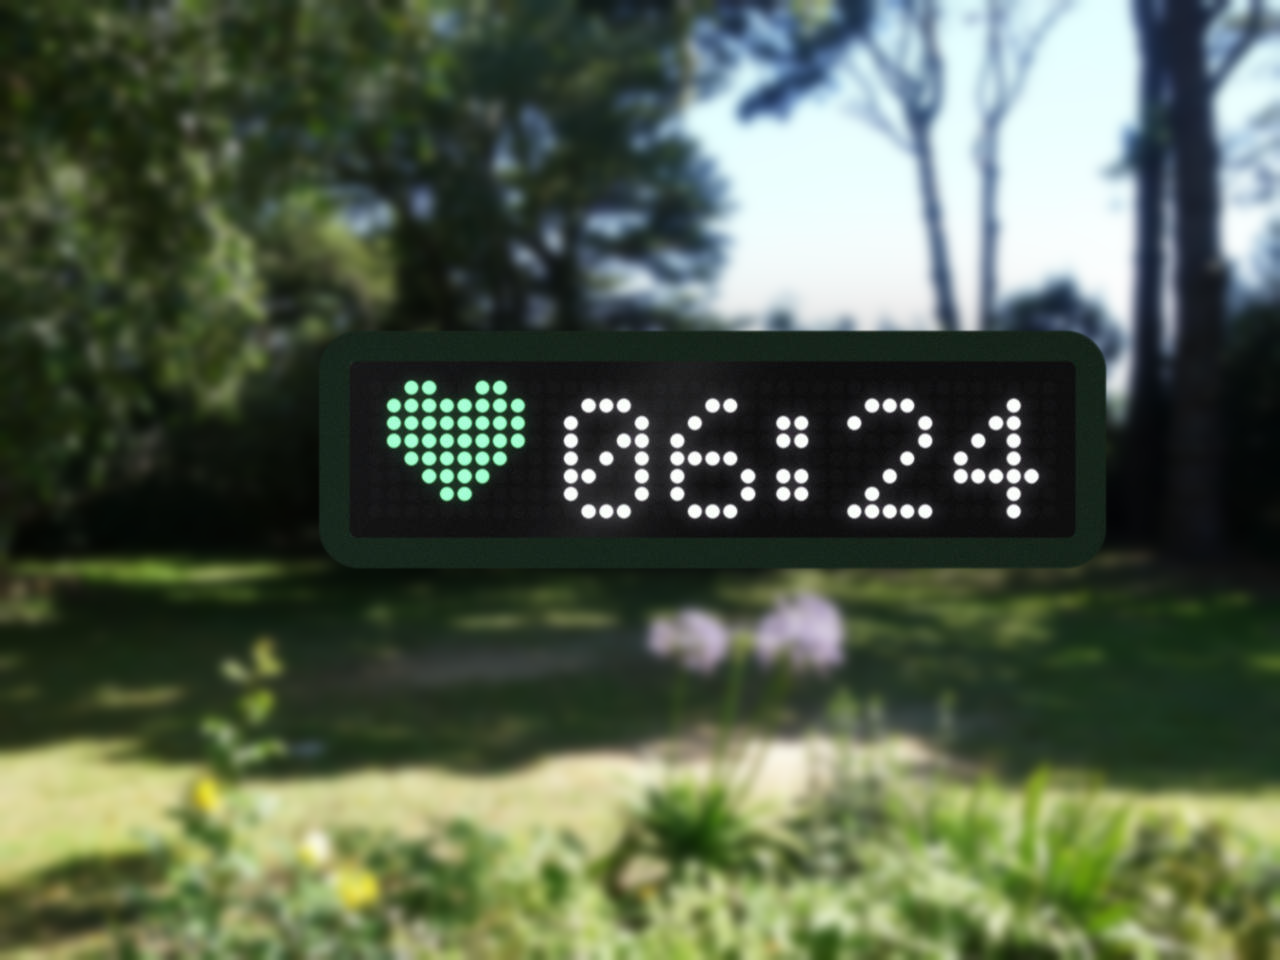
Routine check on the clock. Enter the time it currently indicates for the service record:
6:24
